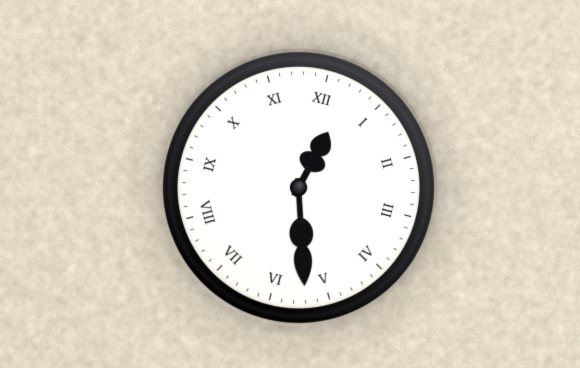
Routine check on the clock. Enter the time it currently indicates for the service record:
12:27
